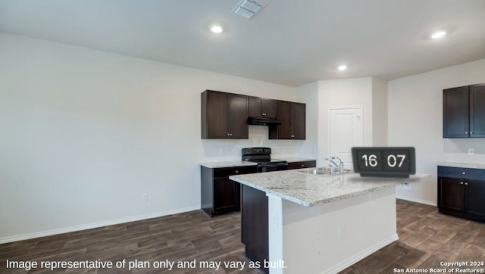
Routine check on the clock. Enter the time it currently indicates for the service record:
16:07
